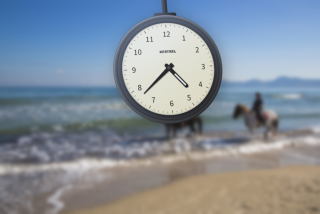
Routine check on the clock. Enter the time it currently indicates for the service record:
4:38
